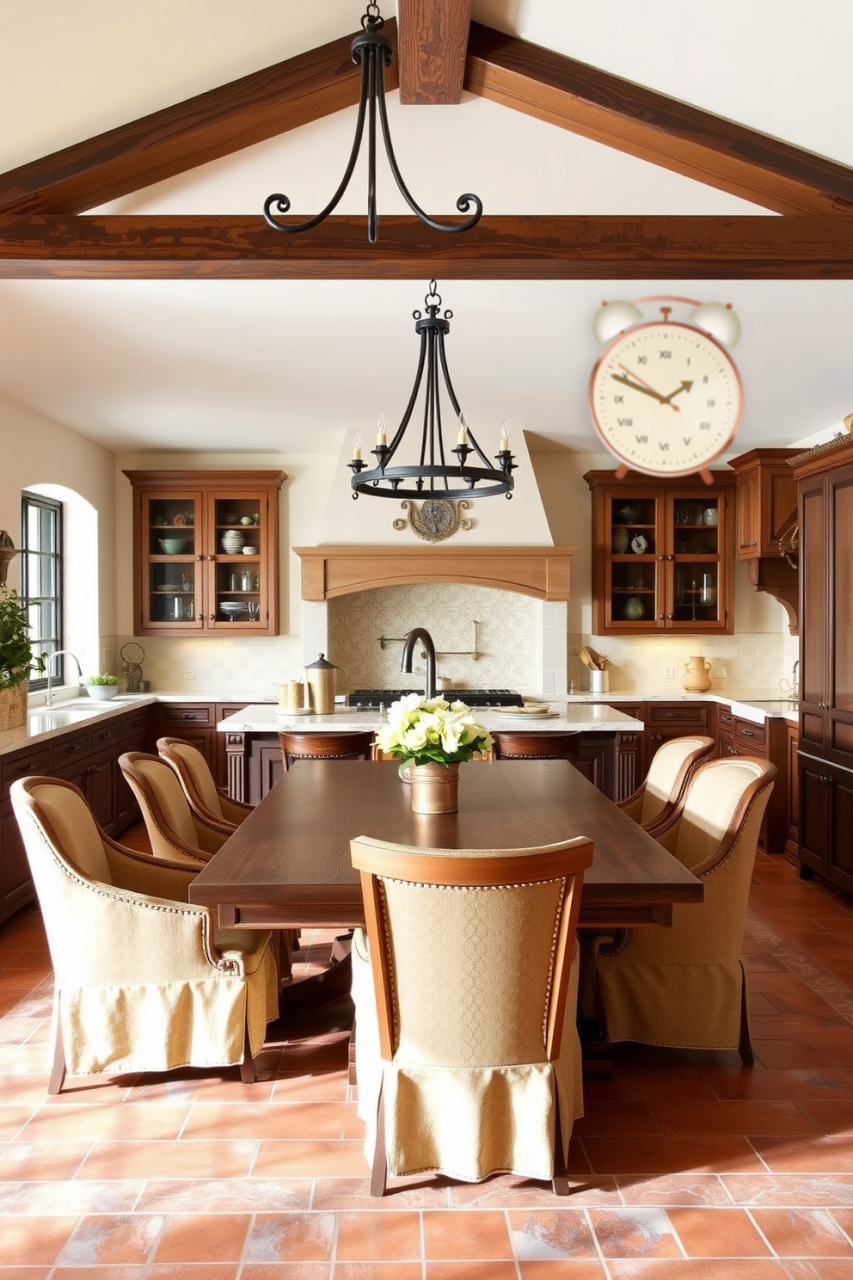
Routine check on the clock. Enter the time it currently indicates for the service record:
1:48:51
